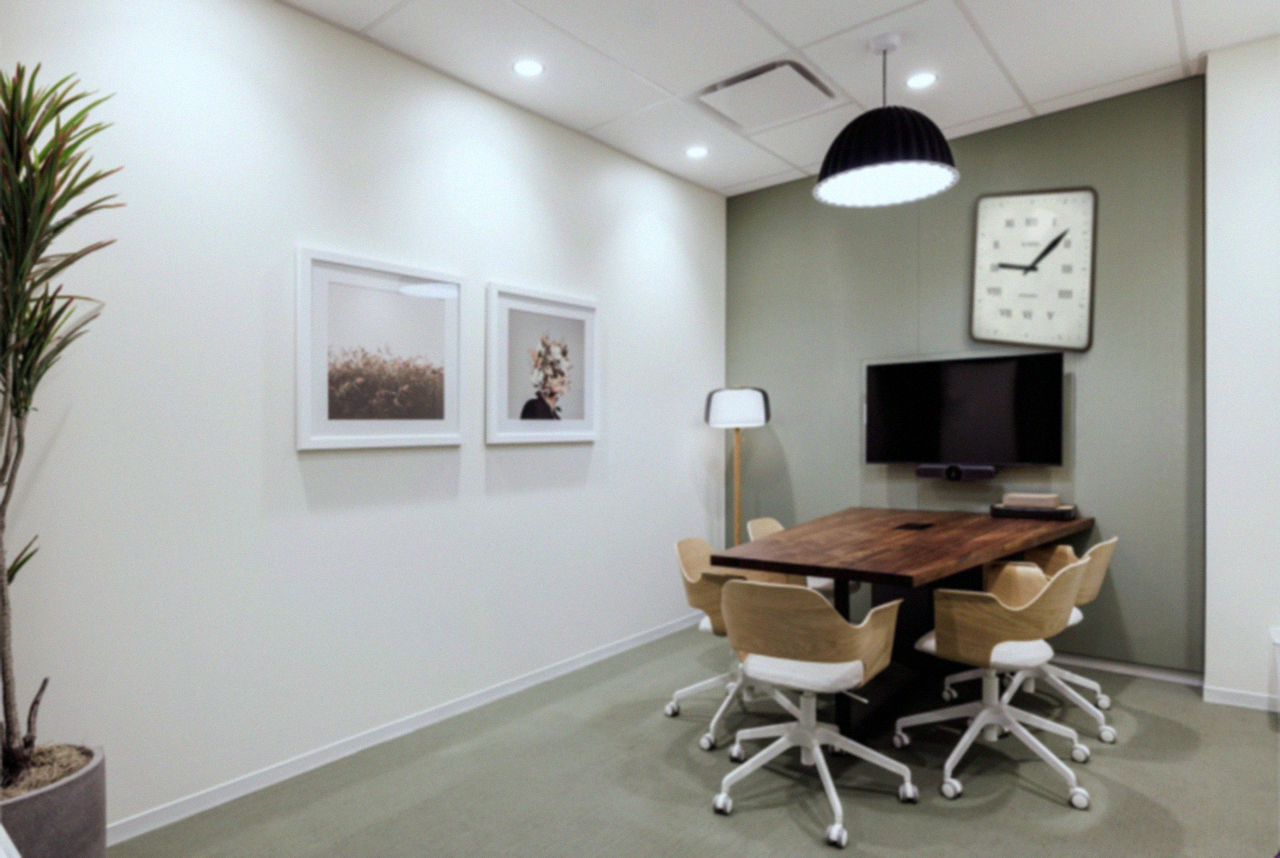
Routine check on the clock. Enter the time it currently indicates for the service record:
9:08
